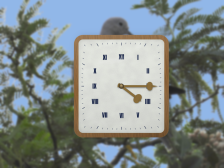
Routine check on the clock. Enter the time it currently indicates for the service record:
4:15
